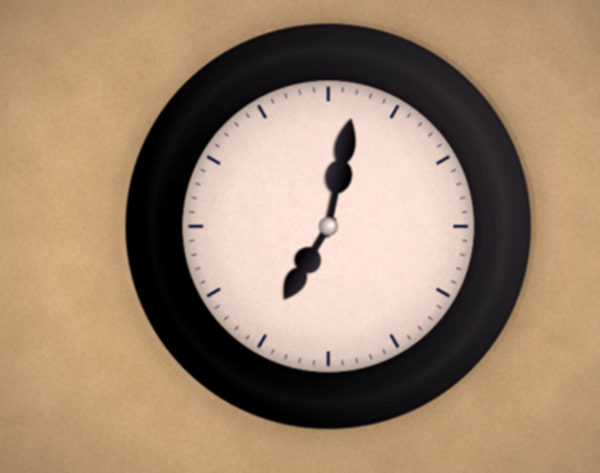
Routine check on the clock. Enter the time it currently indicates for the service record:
7:02
